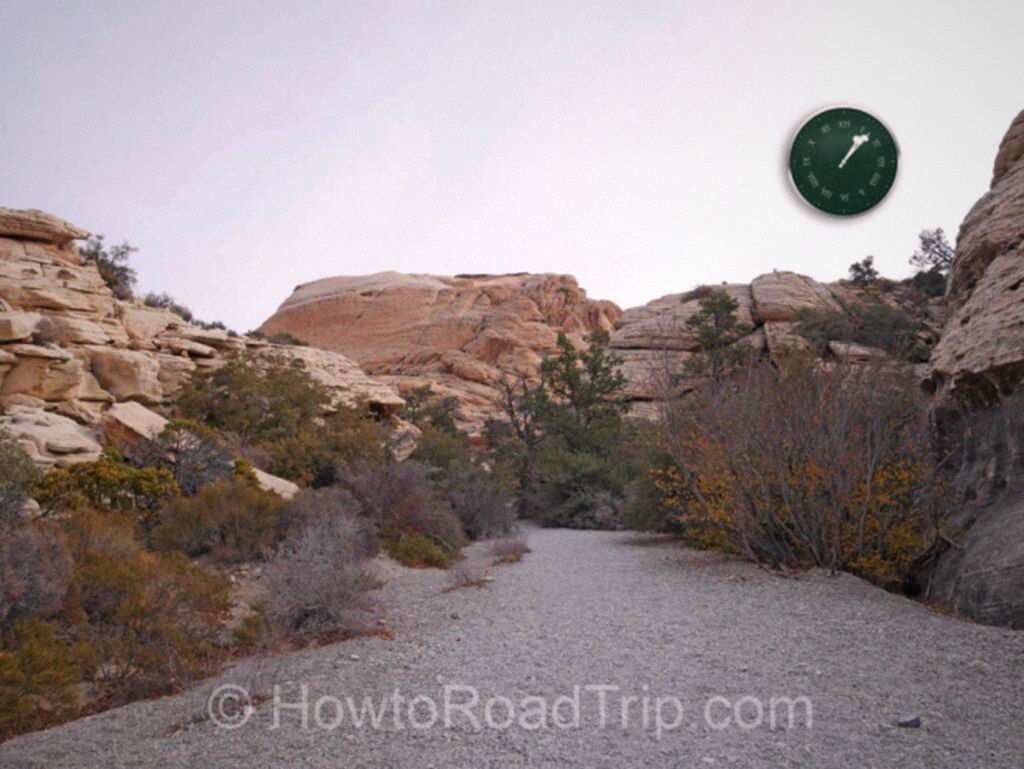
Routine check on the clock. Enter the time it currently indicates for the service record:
1:07
